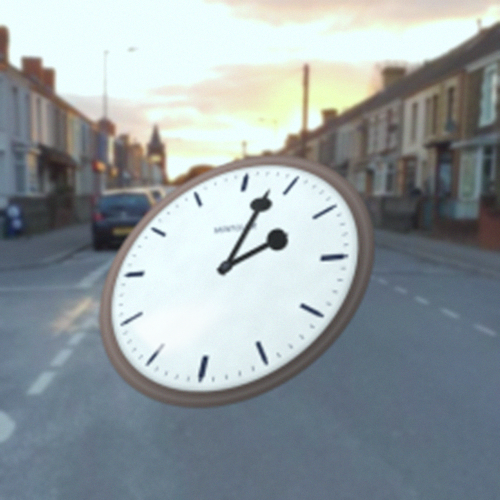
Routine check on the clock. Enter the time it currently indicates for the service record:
2:03
